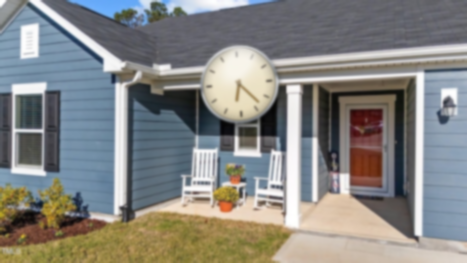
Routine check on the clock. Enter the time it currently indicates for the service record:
6:23
